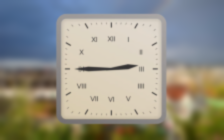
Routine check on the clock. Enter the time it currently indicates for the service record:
2:45
